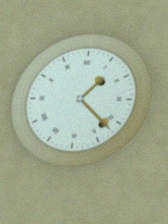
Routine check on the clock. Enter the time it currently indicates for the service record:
1:22
